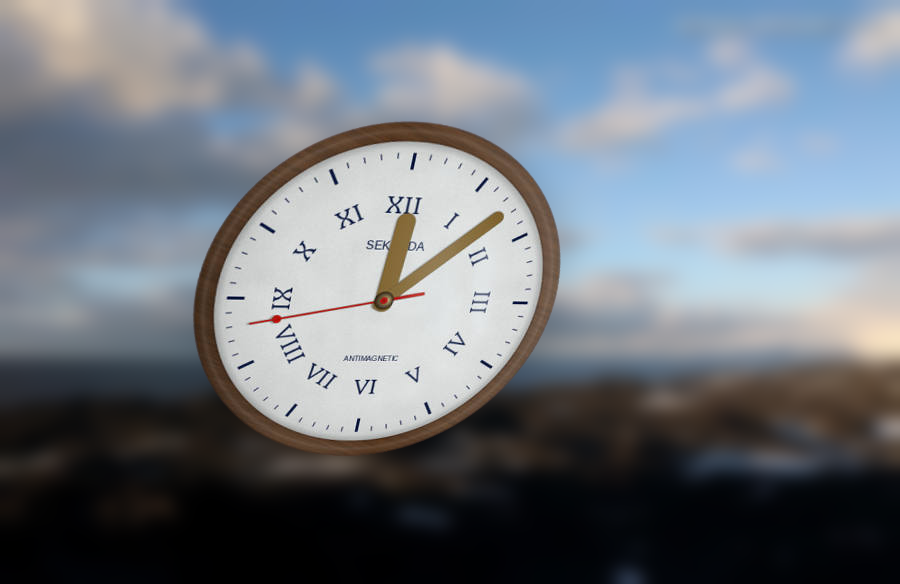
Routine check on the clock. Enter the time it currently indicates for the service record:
12:07:43
